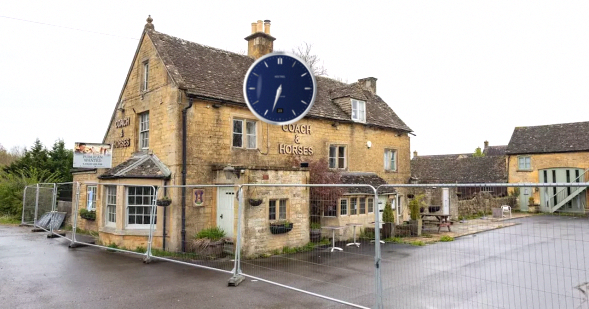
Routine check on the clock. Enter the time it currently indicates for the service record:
6:33
